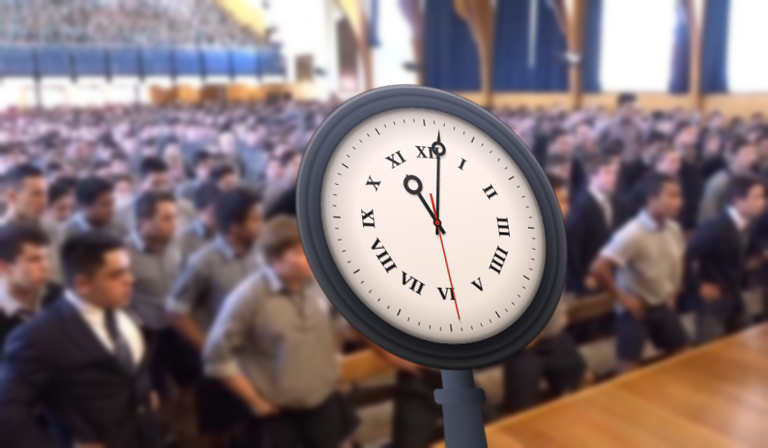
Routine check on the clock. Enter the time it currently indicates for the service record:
11:01:29
